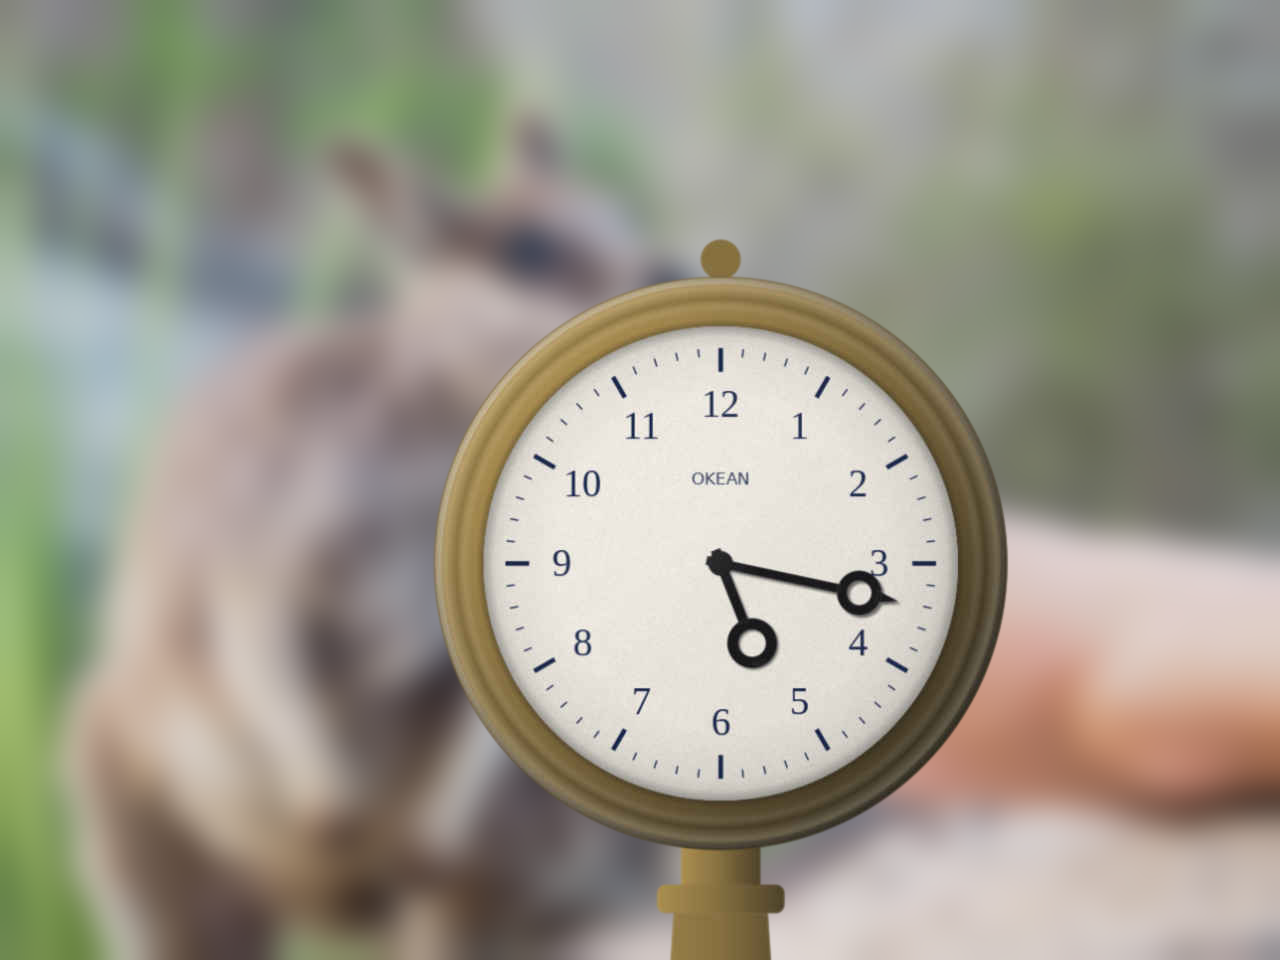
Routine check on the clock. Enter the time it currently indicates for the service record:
5:17
